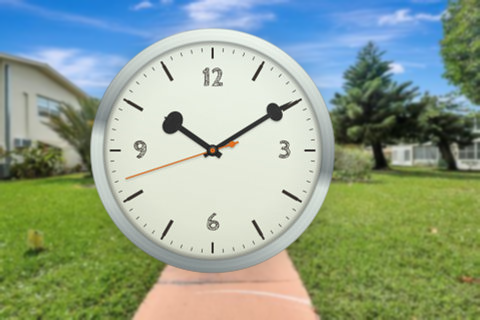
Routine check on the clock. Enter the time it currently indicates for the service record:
10:09:42
